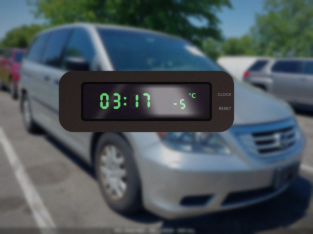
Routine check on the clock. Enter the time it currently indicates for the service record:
3:17
